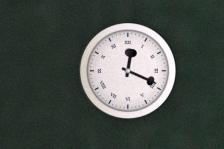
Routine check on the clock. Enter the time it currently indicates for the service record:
12:19
